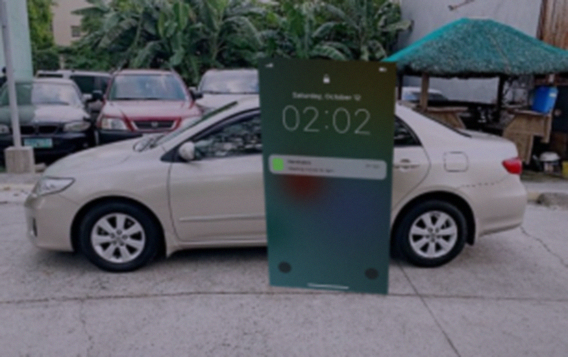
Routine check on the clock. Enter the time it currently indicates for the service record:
2:02
